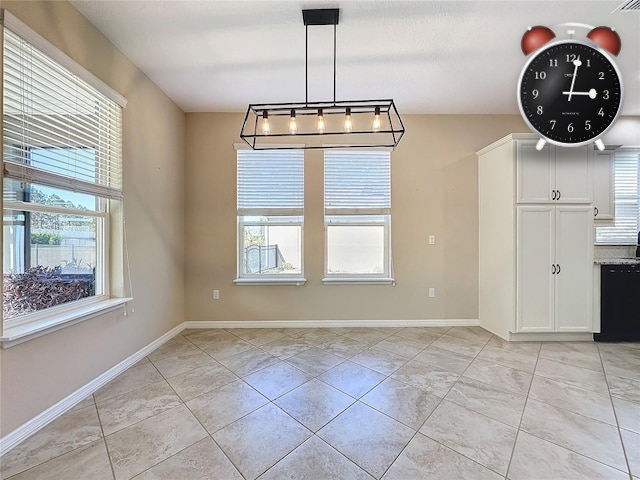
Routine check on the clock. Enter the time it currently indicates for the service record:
3:02
